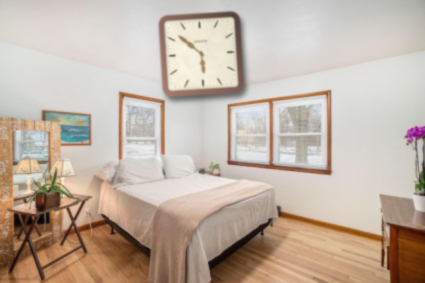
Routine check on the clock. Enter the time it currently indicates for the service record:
5:52
